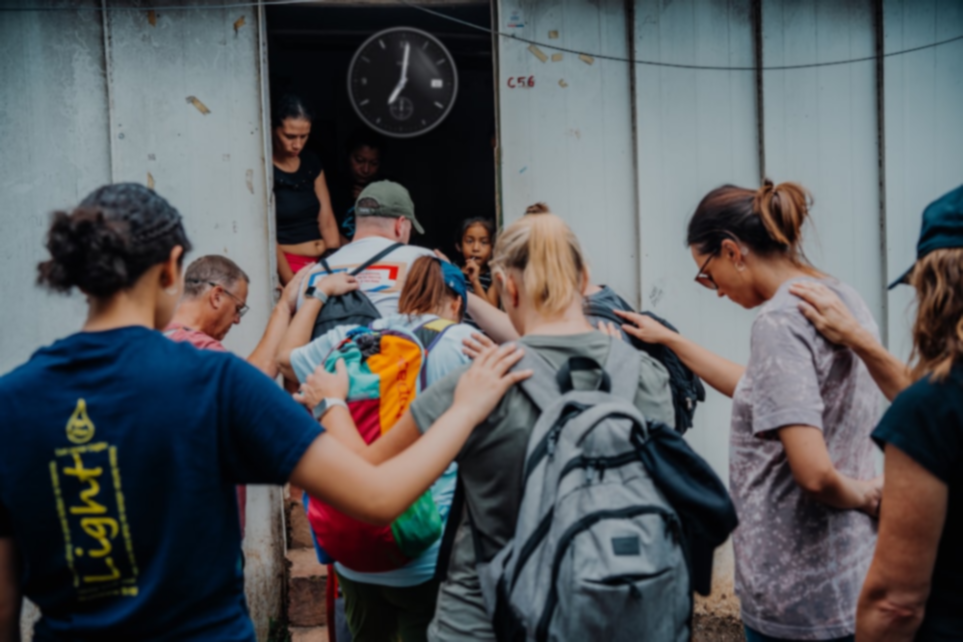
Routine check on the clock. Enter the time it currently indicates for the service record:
7:01
